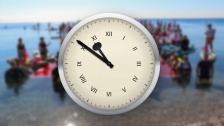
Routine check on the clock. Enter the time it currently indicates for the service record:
10:51
